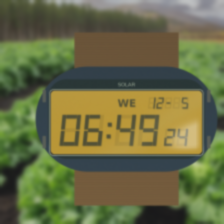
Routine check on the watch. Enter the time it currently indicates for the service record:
6:49:24
